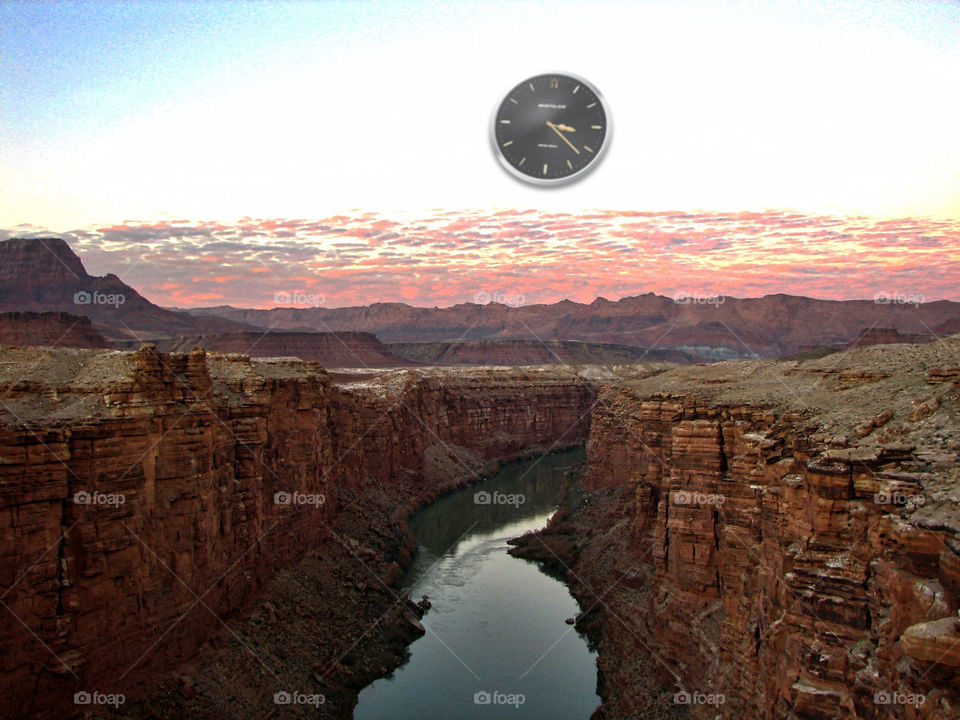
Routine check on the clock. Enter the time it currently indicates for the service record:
3:22
